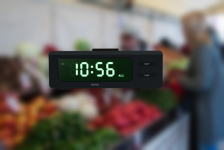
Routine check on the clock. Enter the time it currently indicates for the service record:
10:56
